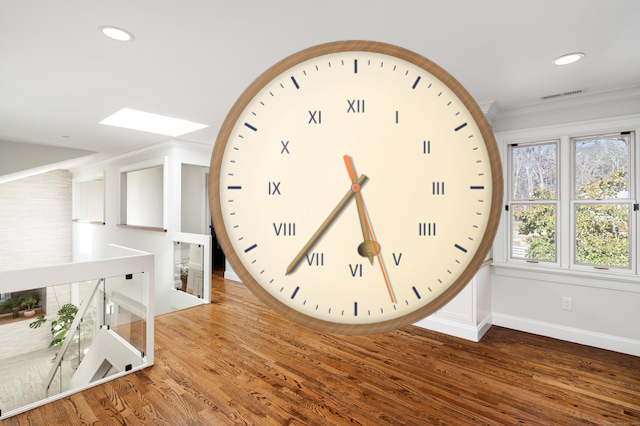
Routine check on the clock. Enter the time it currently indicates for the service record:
5:36:27
